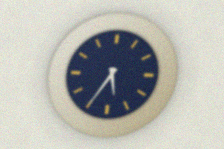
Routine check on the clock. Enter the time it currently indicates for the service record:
5:35
